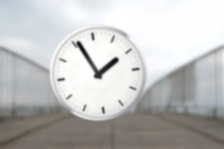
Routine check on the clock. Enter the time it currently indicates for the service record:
1:56
